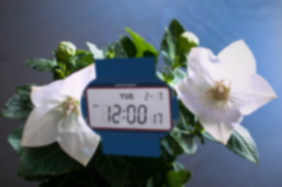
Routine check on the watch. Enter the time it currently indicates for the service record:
12:00
